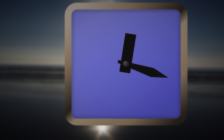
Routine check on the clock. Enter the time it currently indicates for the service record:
12:18
